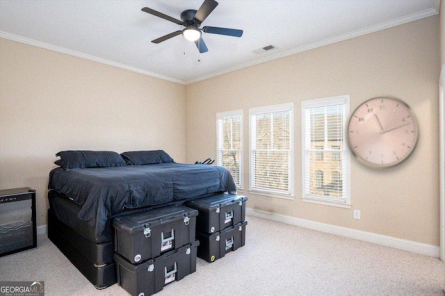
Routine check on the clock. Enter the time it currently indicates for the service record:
11:12
